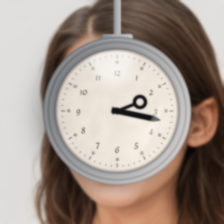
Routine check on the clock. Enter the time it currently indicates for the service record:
2:17
